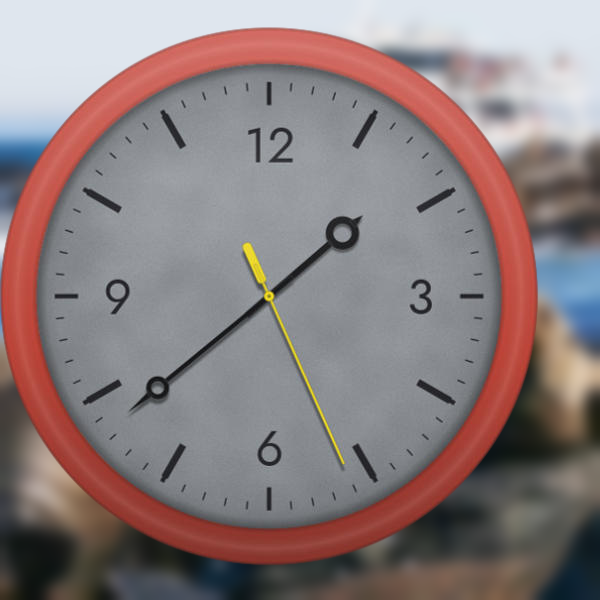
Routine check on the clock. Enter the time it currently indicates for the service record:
1:38:26
